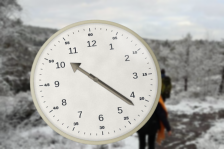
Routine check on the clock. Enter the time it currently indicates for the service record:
10:22
